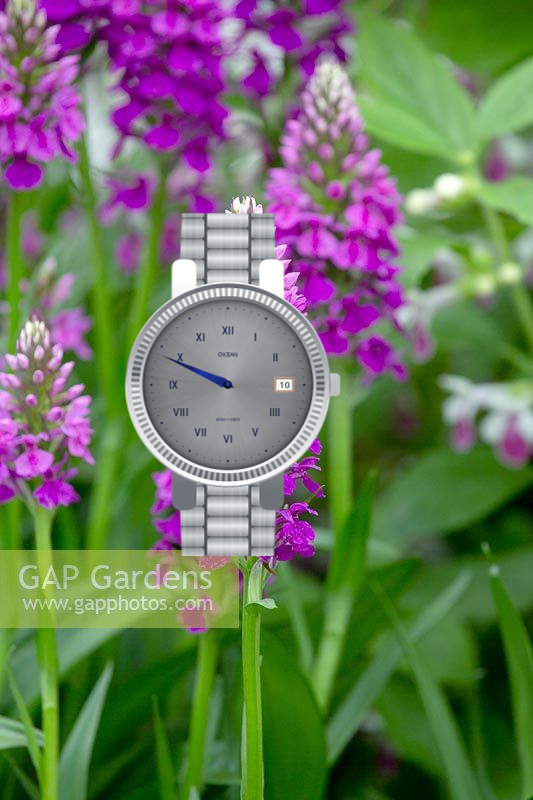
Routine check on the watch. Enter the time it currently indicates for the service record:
9:49
